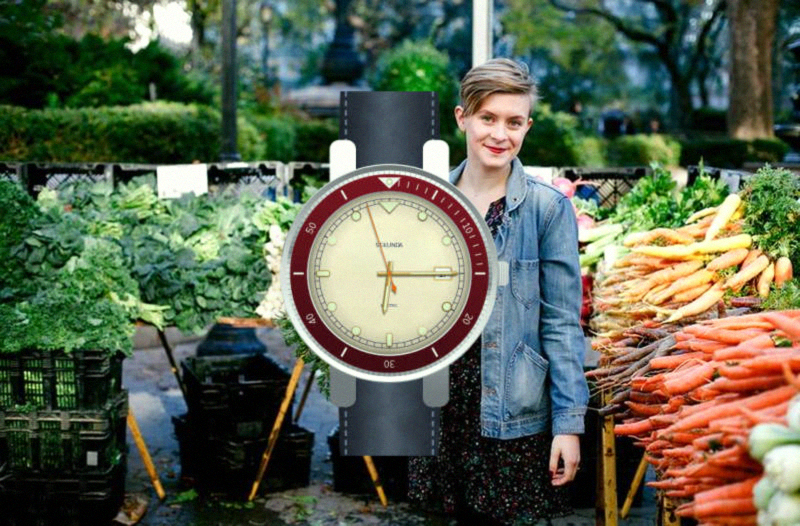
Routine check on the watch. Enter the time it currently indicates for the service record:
6:14:57
